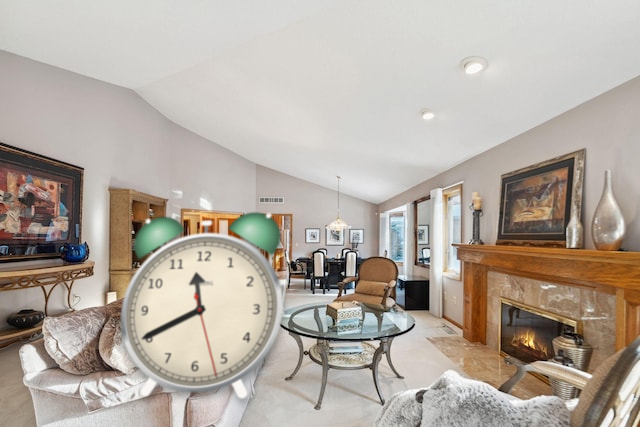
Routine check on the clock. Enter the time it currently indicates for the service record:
11:40:27
